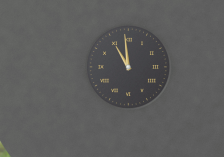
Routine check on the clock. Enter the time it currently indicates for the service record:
10:59
